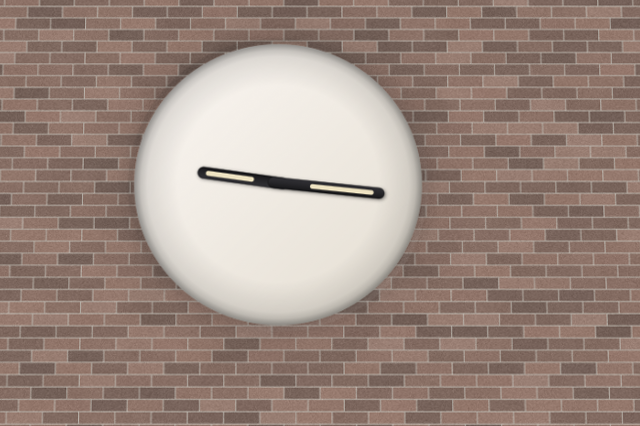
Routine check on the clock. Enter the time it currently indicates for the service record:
9:16
